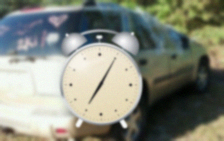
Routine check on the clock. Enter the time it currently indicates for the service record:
7:05
